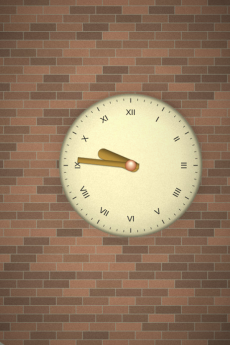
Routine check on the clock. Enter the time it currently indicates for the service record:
9:46
